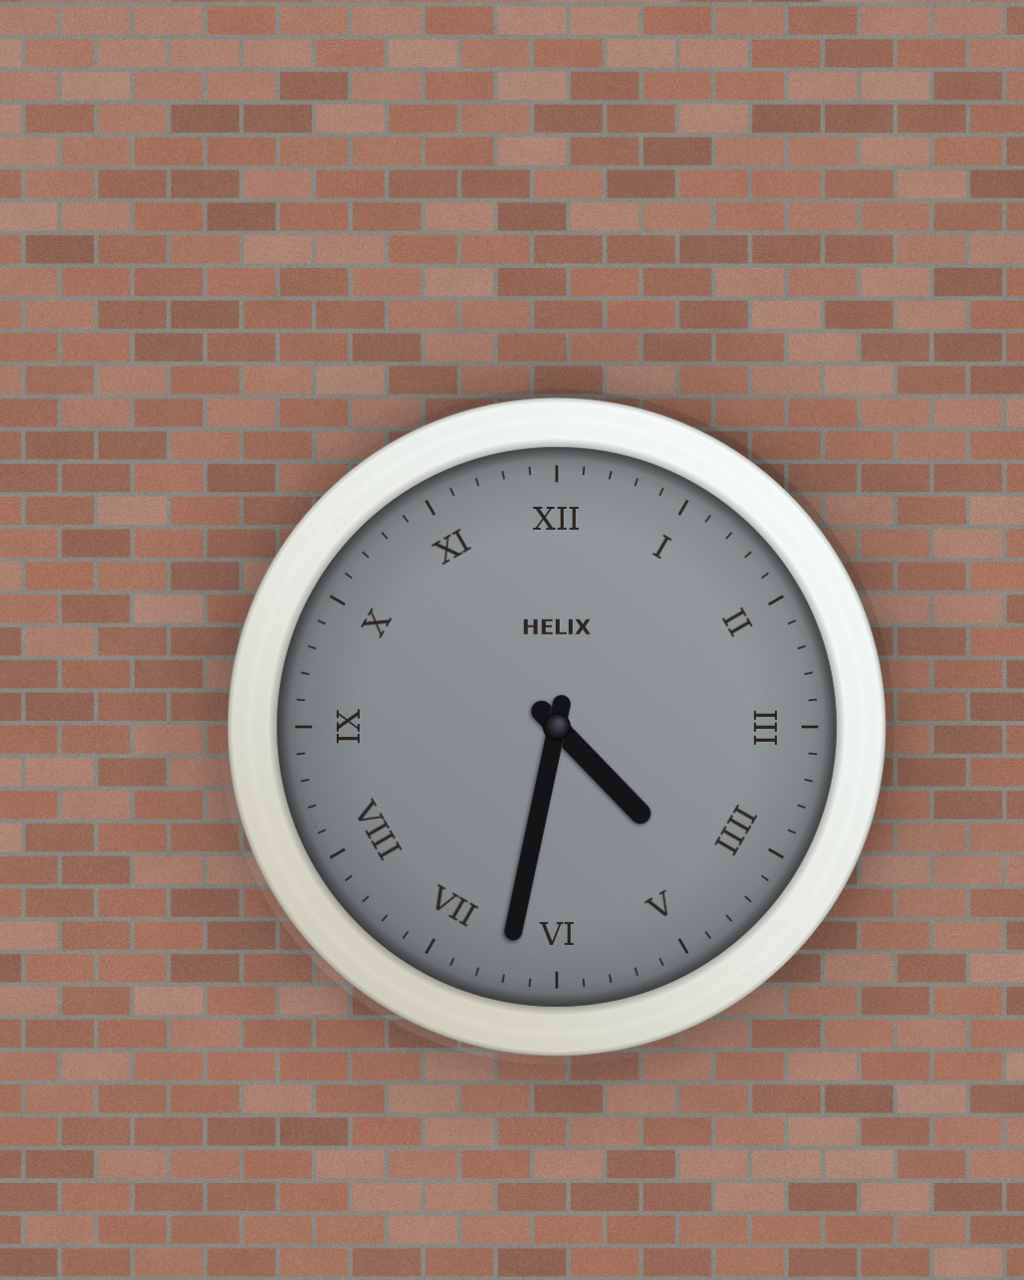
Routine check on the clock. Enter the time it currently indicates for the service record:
4:32
